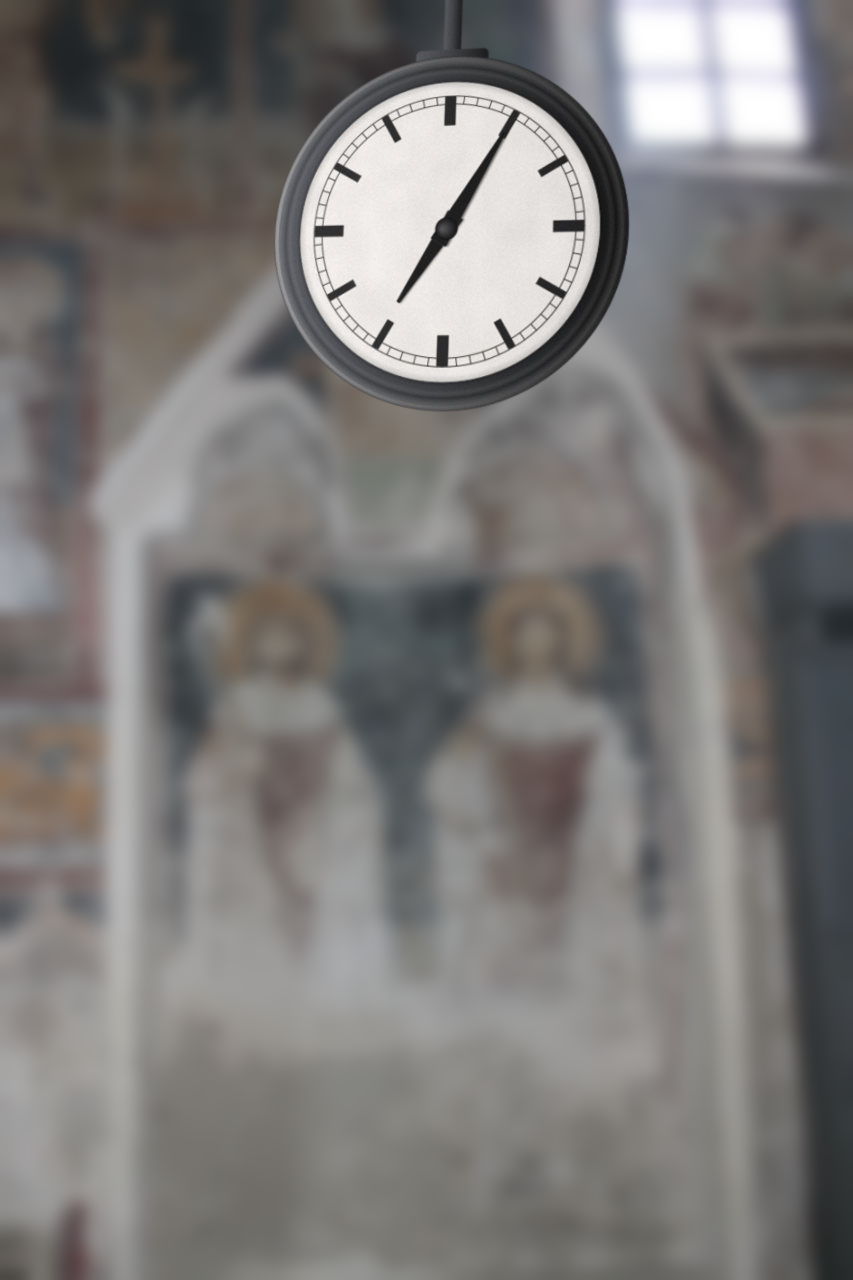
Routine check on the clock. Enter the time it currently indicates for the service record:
7:05
